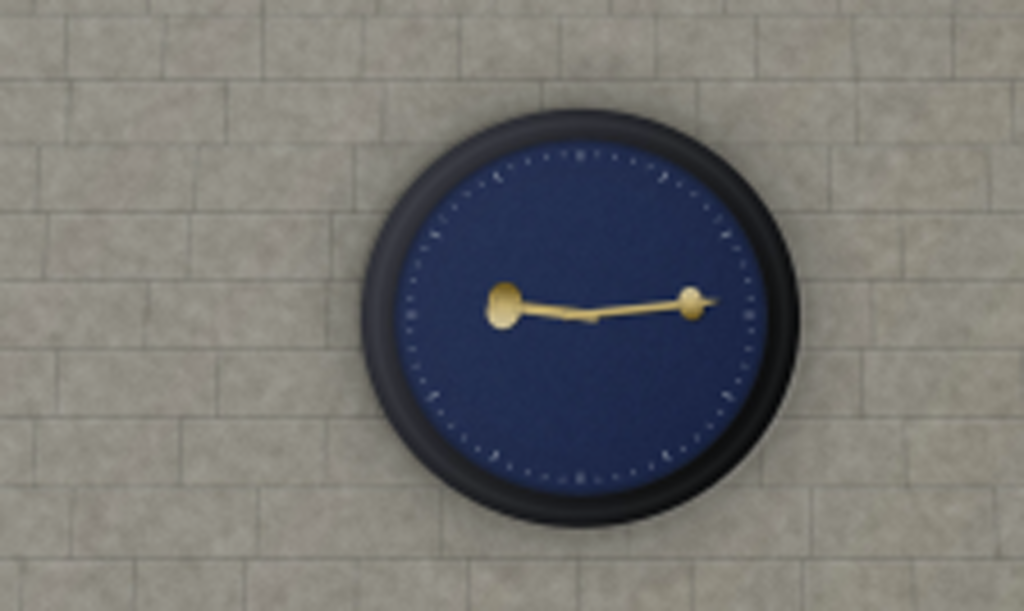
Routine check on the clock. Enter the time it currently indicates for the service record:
9:14
